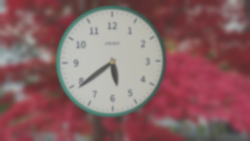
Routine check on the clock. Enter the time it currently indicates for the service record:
5:39
